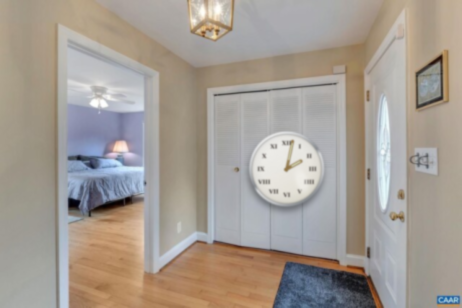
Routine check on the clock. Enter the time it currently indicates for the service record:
2:02
